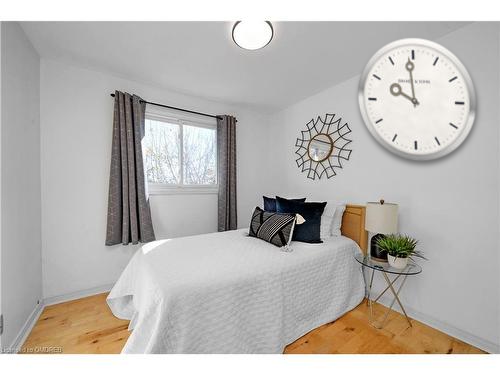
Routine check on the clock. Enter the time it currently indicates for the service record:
9:59
